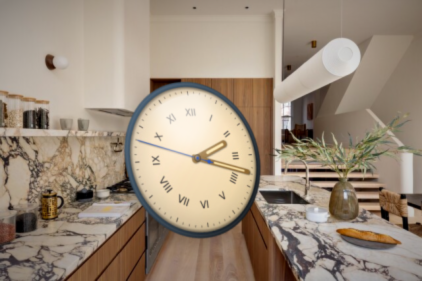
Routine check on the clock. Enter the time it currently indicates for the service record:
2:17:48
